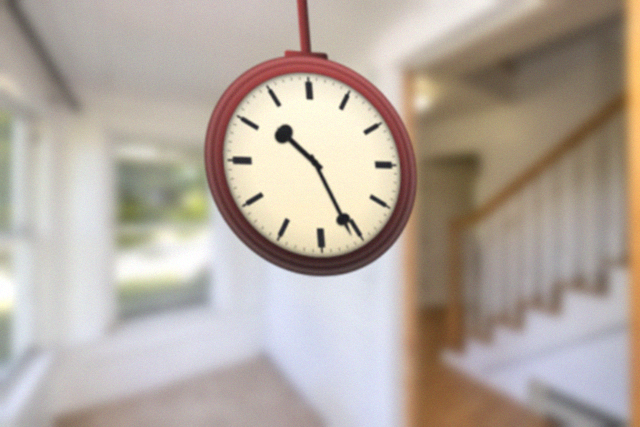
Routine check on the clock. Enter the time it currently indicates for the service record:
10:26
